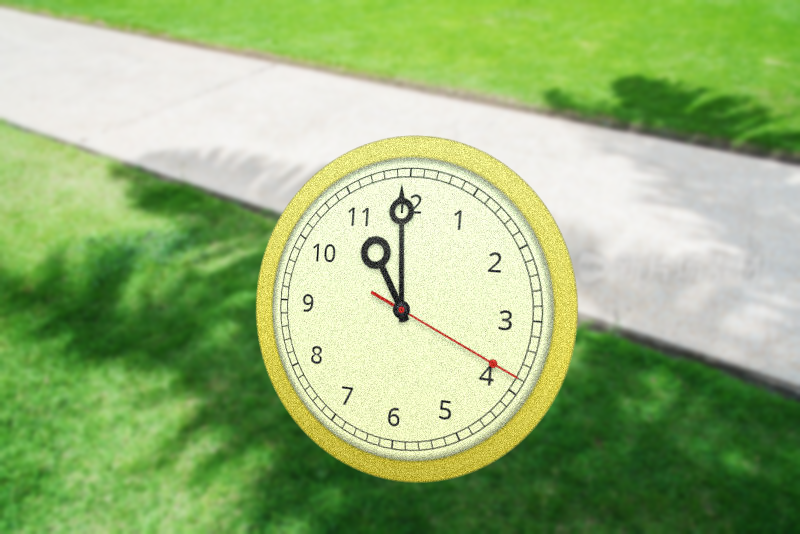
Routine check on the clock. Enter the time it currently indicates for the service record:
10:59:19
